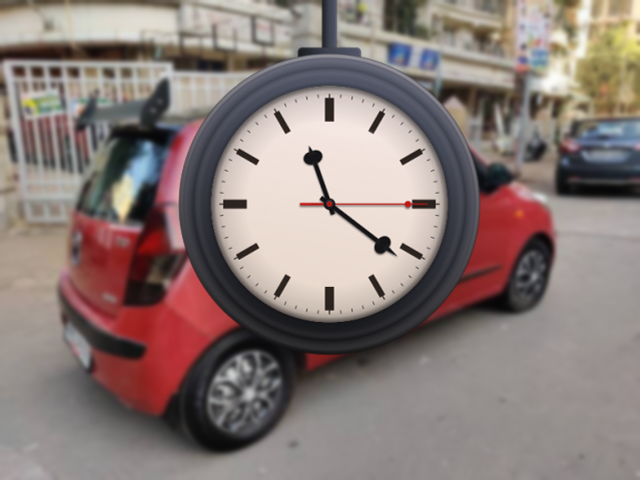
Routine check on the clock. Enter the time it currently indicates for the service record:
11:21:15
